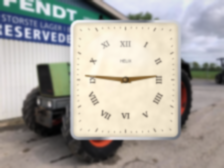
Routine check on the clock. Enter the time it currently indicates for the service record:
2:46
